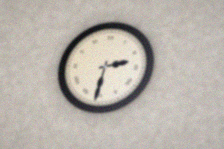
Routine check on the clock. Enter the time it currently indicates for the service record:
2:31
